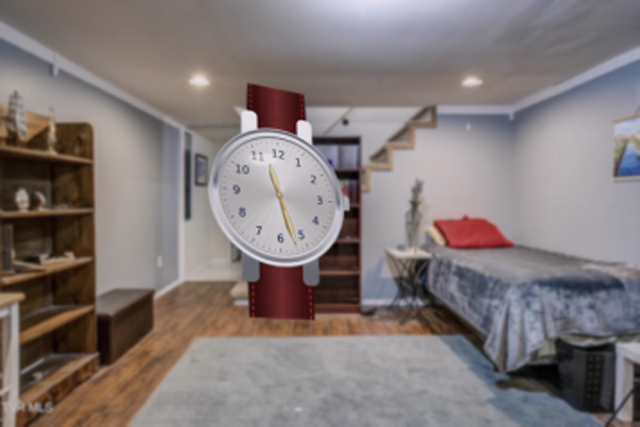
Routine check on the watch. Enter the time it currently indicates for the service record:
11:27
